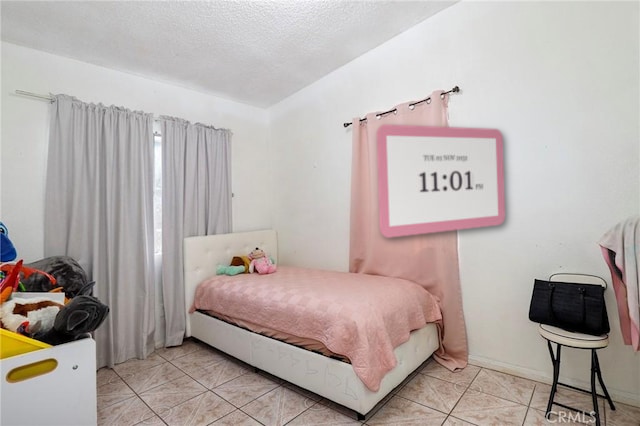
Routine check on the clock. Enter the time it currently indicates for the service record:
11:01
